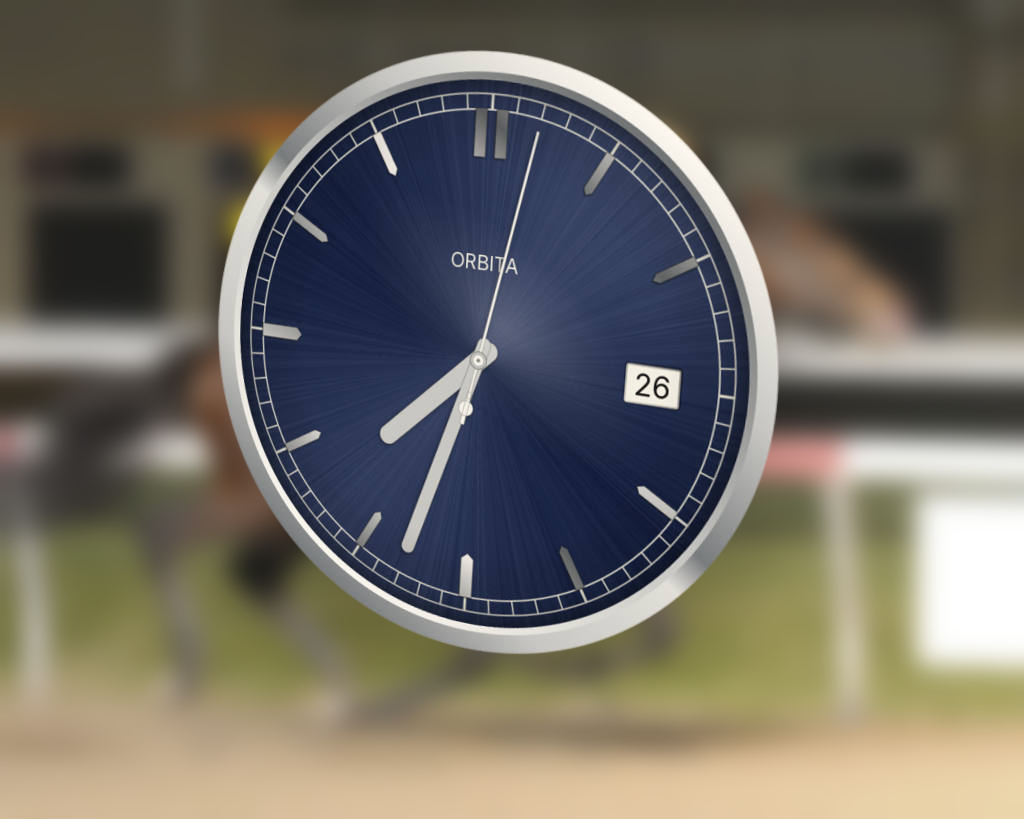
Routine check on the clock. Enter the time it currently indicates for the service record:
7:33:02
